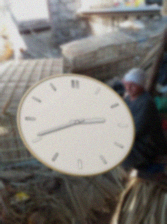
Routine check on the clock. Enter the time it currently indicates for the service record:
2:41
